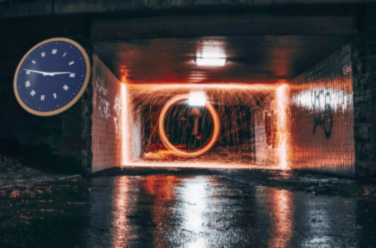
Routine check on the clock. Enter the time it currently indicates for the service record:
2:46
